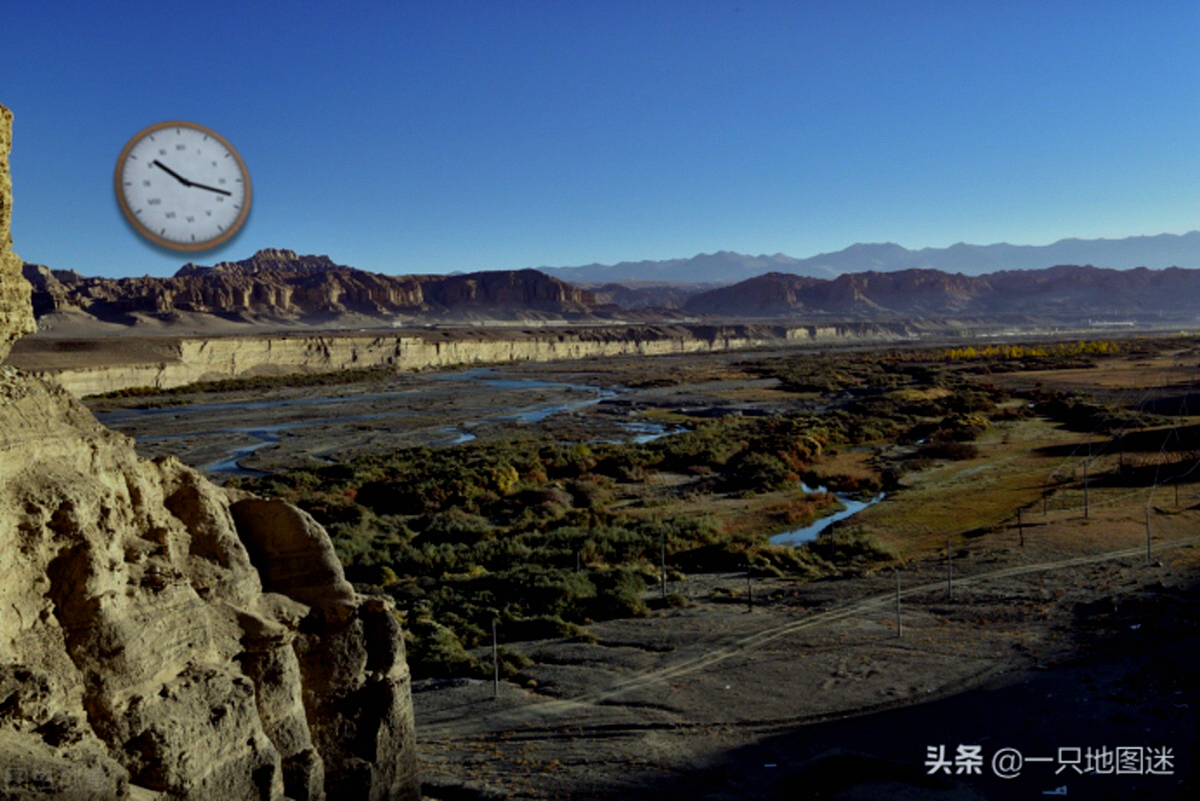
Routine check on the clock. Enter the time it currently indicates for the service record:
10:18
